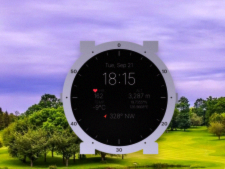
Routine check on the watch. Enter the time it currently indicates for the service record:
18:15
